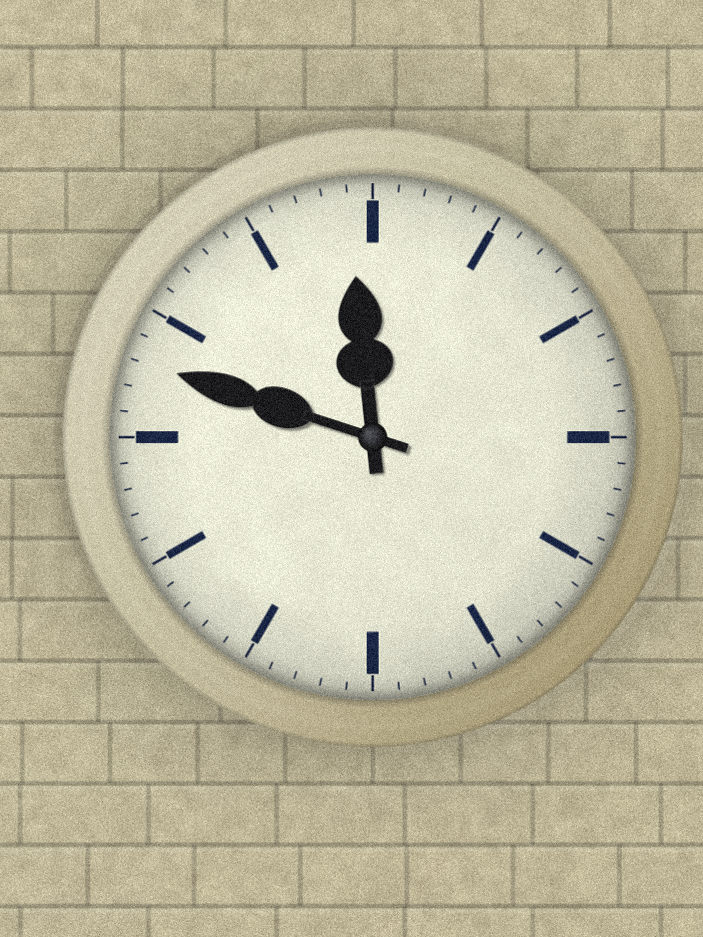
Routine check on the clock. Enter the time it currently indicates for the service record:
11:48
